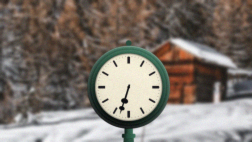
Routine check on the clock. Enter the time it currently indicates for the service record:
6:33
